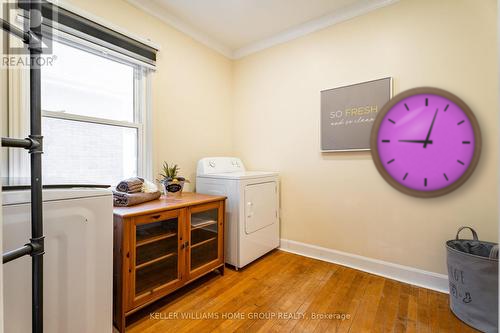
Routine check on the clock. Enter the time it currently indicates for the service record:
9:03
